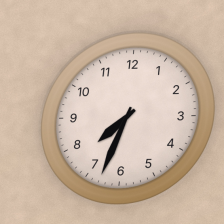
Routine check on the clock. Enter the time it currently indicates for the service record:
7:33
